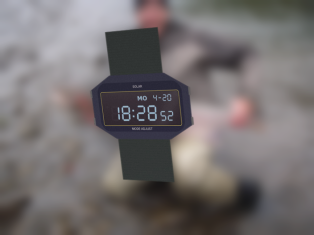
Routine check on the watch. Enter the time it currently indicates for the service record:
18:28:52
